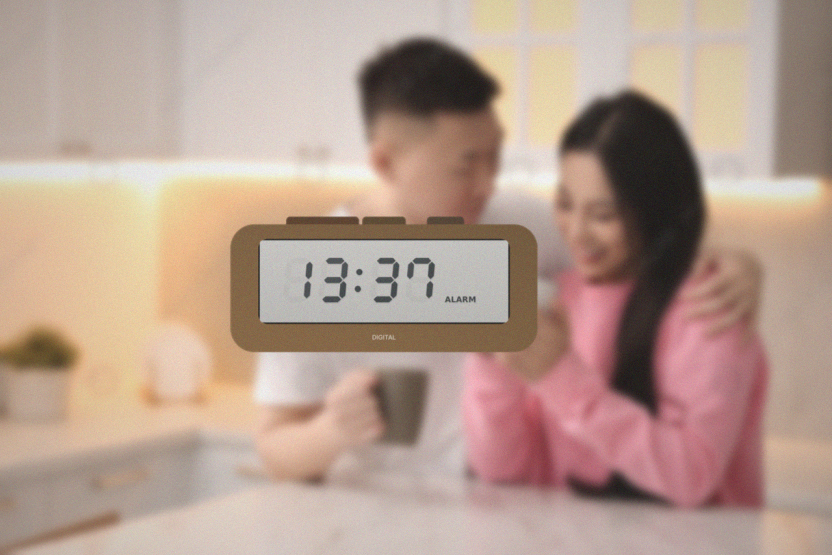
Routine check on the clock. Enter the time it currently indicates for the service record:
13:37
